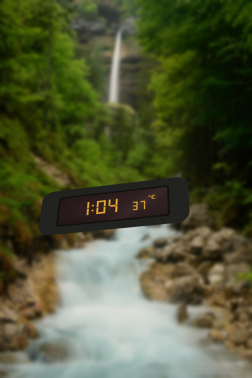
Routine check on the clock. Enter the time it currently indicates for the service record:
1:04
